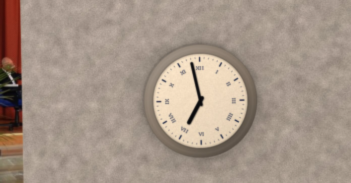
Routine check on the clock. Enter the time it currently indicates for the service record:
6:58
